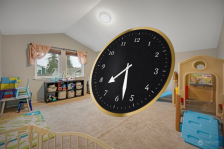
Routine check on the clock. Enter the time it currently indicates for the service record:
7:28
